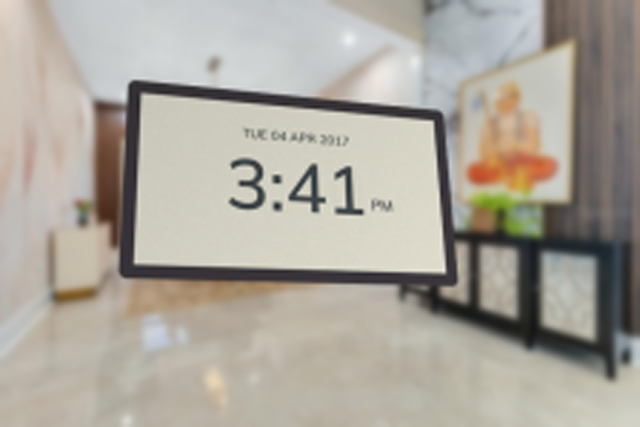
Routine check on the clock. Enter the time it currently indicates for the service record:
3:41
